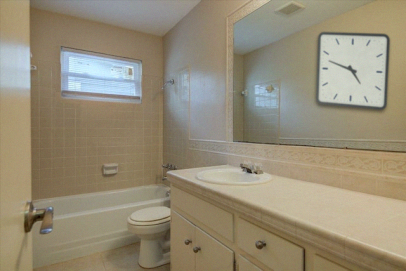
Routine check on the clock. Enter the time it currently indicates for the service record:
4:48
